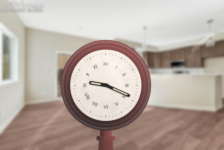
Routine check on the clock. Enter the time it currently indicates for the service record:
9:19
